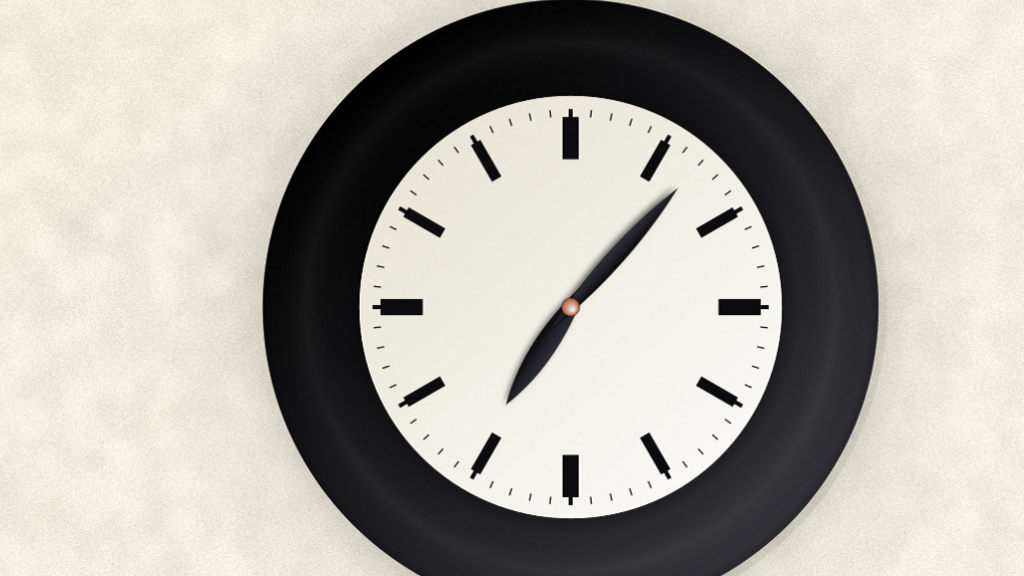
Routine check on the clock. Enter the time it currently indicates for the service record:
7:07
